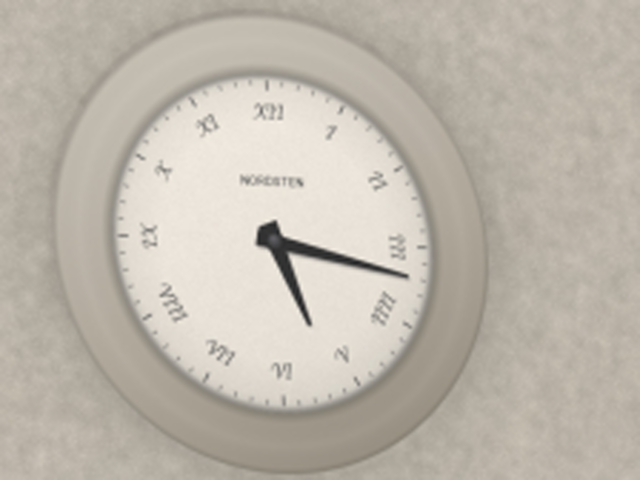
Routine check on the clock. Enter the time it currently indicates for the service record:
5:17
